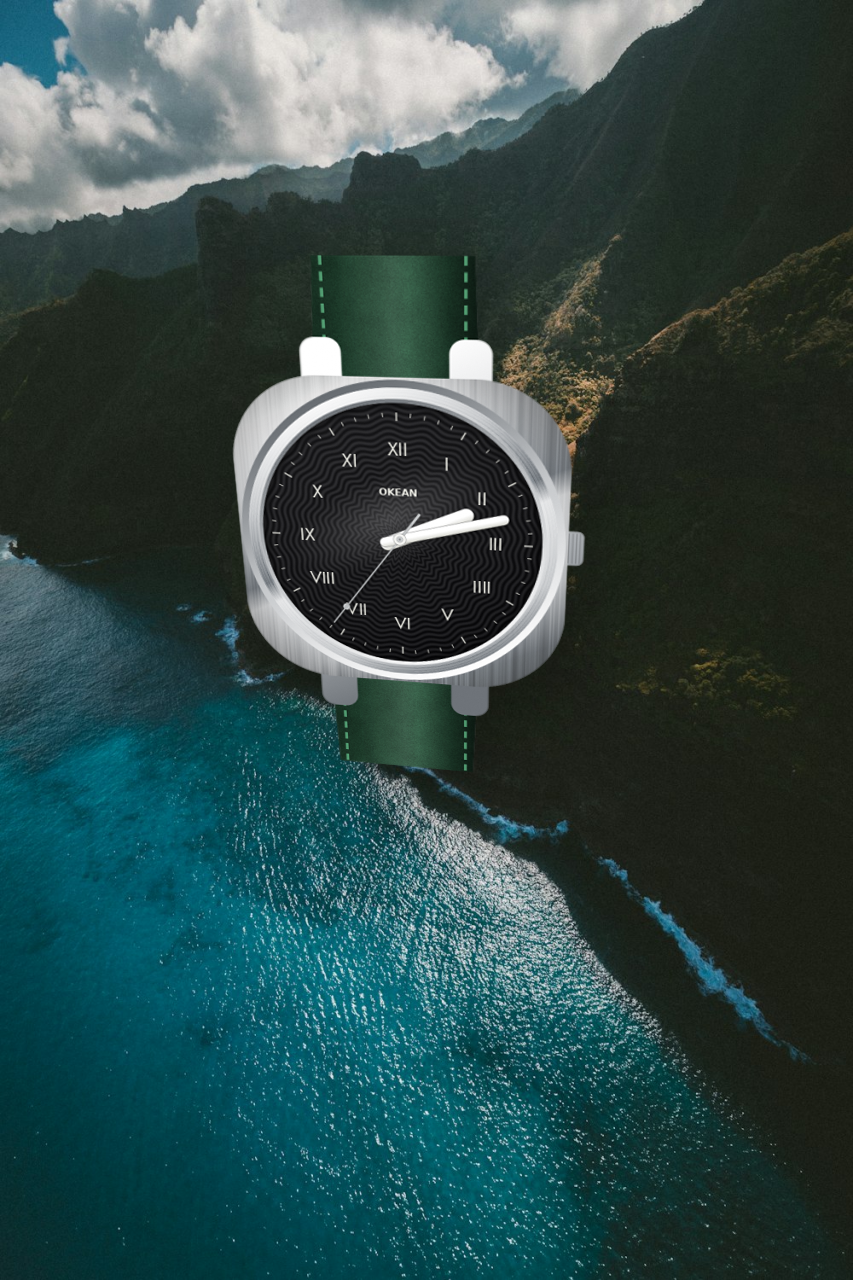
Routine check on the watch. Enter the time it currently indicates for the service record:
2:12:36
